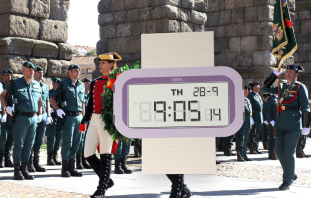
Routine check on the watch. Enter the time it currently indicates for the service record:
9:05:14
